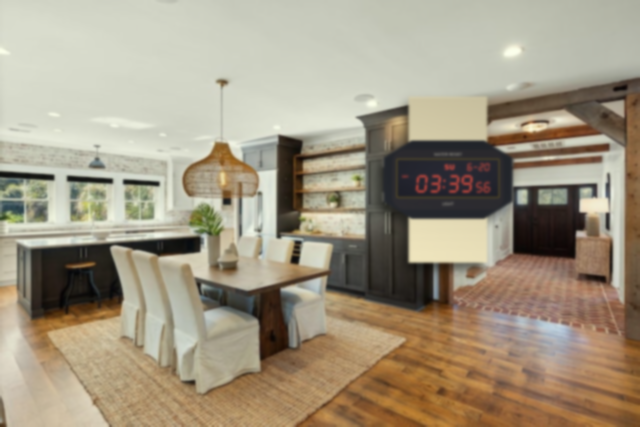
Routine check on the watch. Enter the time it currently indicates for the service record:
3:39
